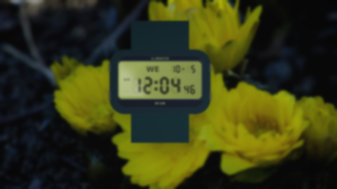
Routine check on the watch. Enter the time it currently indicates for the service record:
12:04
